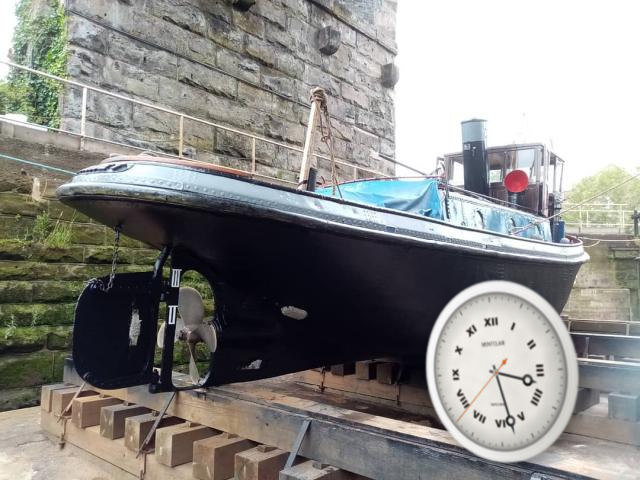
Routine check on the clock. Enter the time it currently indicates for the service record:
3:27:38
